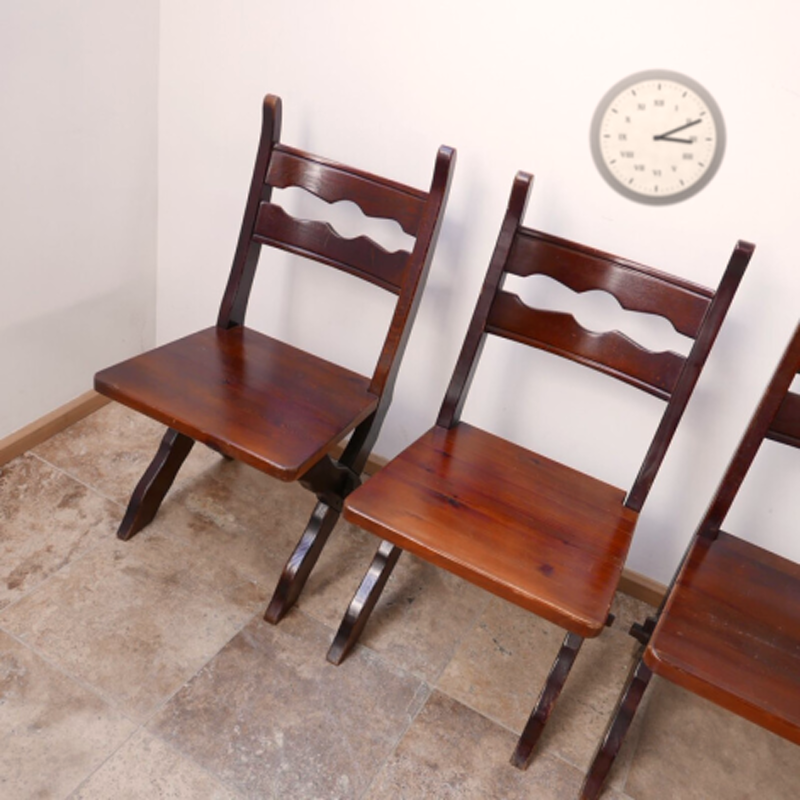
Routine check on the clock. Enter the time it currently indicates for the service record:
3:11
